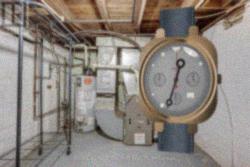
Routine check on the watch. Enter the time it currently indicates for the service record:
12:33
